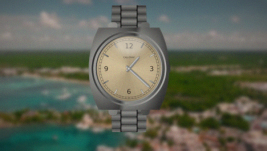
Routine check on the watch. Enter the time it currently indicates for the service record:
1:22
